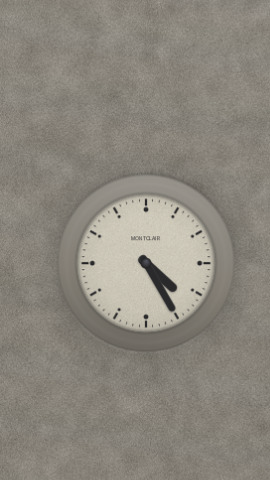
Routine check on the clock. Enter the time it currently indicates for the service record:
4:25
